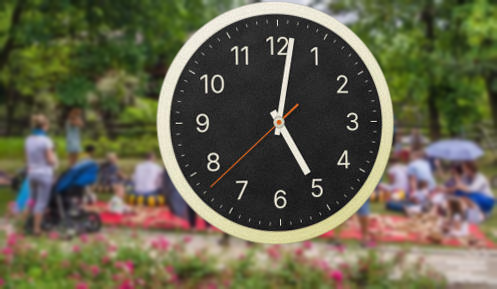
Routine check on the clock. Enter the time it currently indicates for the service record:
5:01:38
